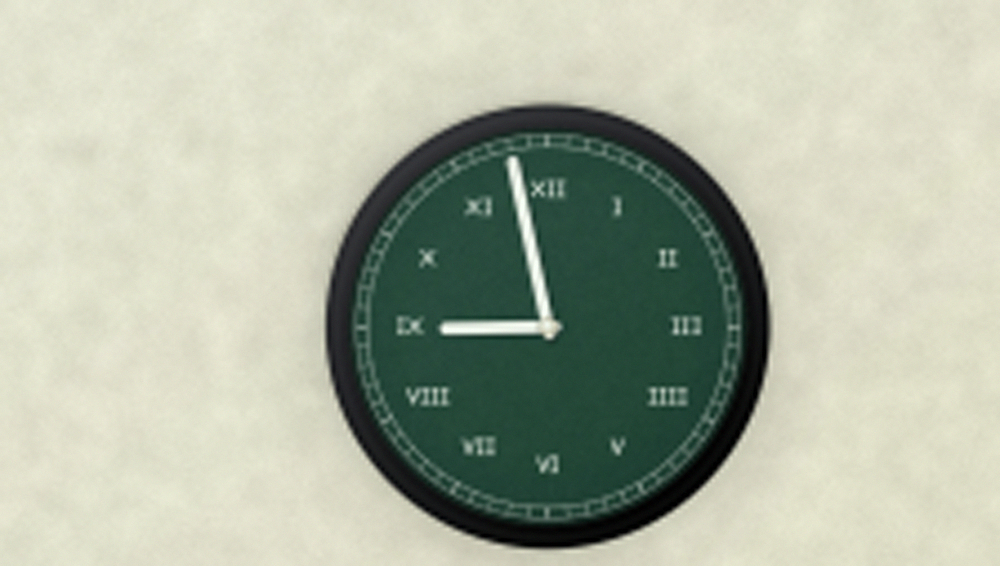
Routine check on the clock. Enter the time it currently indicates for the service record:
8:58
